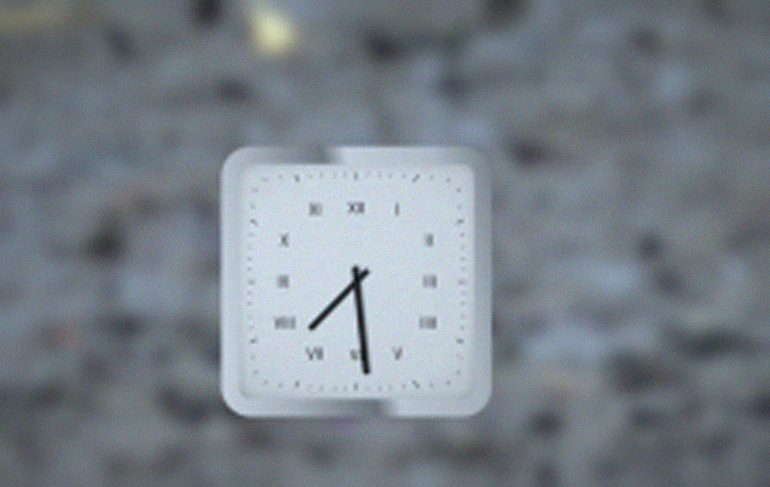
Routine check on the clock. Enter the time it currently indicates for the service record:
7:29
